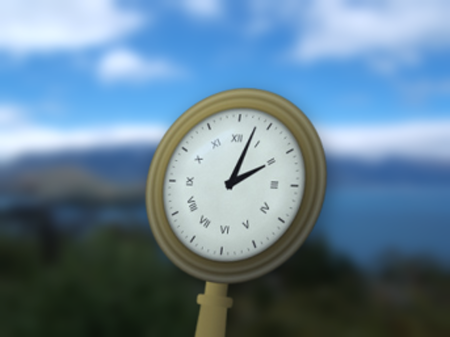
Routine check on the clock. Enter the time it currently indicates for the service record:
2:03
